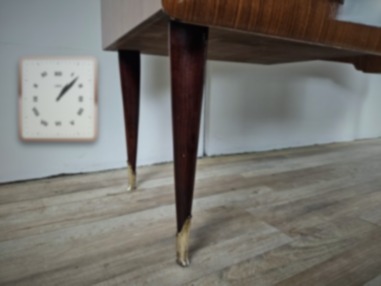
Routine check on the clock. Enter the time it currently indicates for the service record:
1:07
